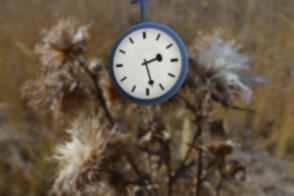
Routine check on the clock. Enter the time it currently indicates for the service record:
2:28
